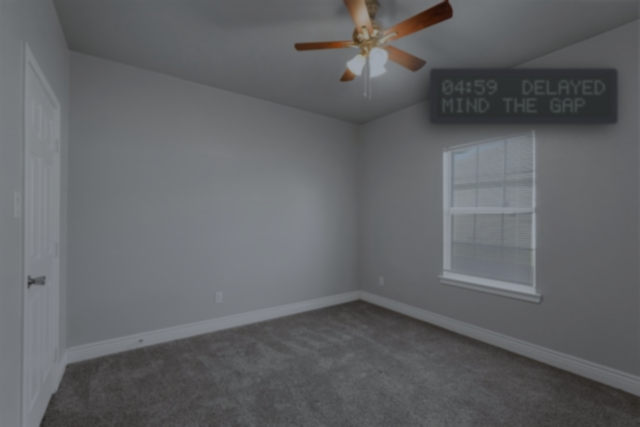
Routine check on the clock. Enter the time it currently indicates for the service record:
4:59
